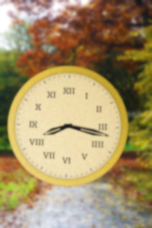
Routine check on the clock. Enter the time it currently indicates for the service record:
8:17
